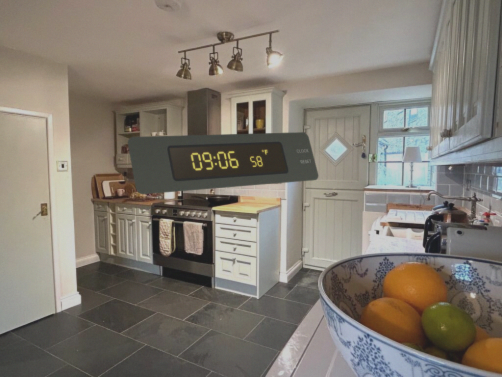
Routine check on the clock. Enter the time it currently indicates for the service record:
9:06
